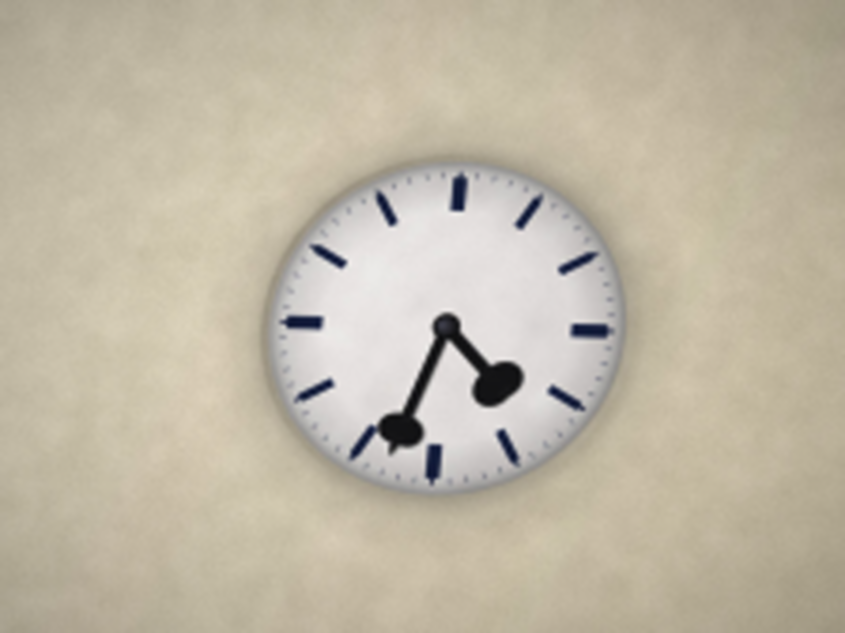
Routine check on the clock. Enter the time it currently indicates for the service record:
4:33
